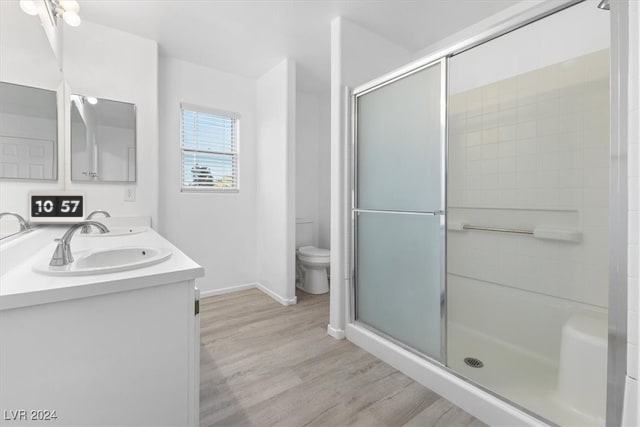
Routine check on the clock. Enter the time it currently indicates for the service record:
10:57
